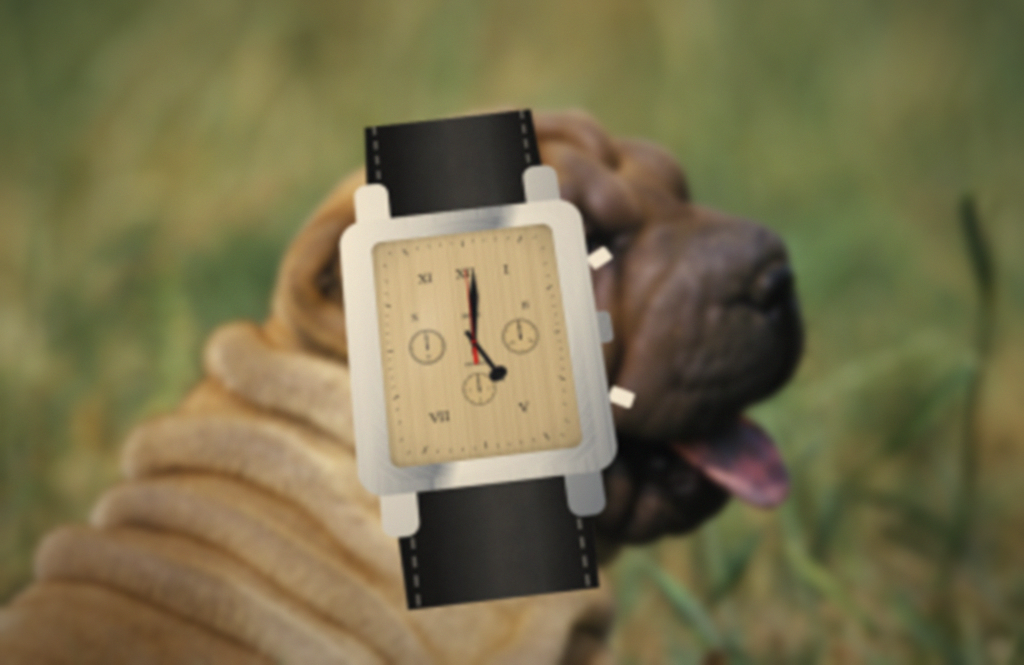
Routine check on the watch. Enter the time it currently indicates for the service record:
5:01
